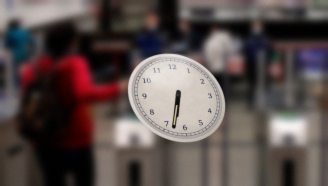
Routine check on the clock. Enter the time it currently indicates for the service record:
6:33
